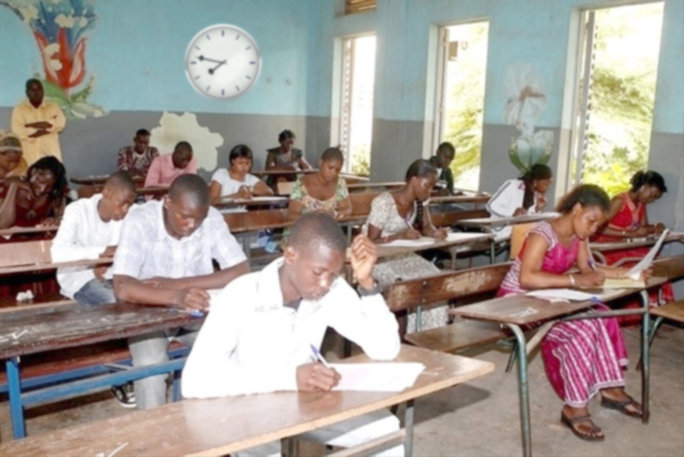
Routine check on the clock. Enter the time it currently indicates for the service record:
7:47
